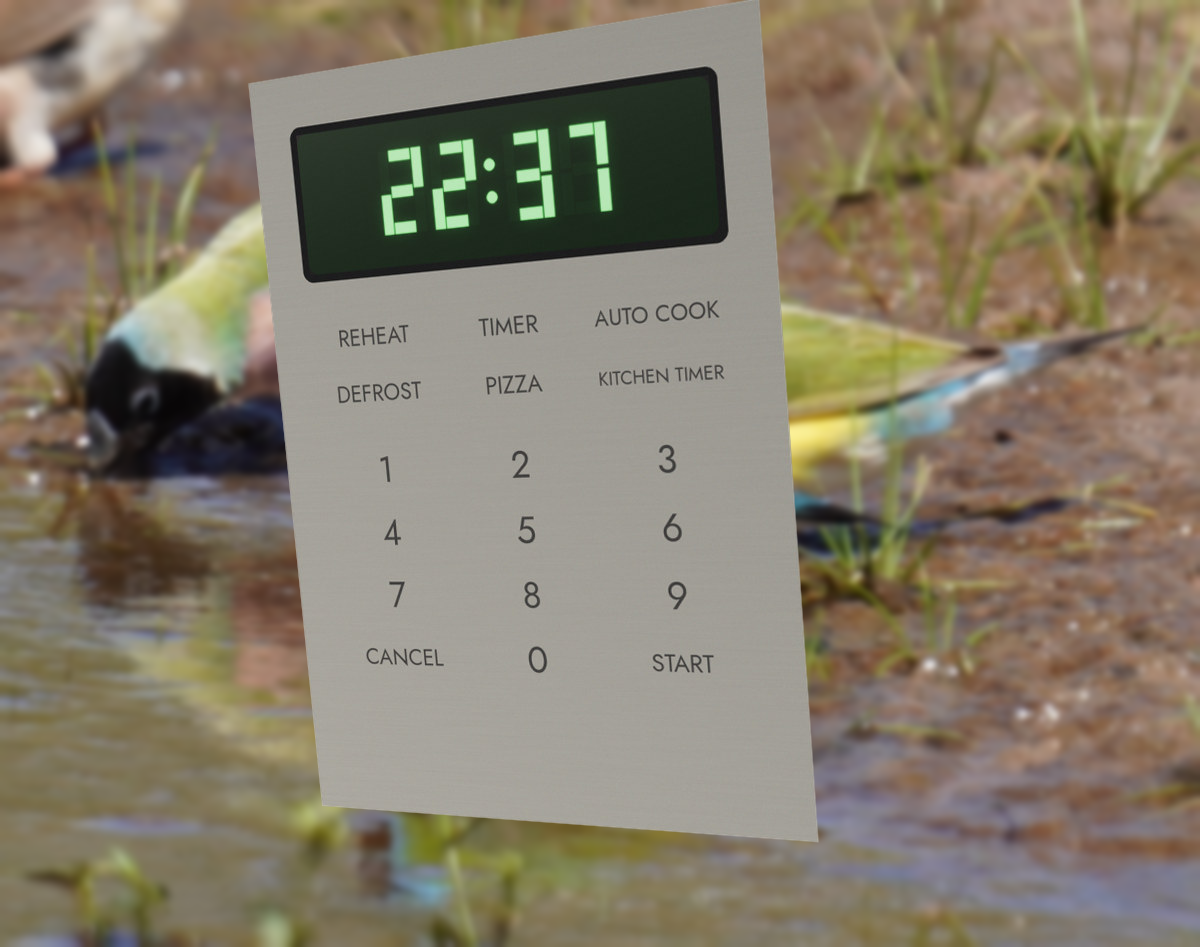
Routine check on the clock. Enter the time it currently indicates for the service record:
22:37
